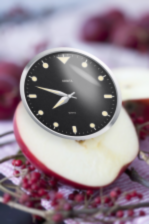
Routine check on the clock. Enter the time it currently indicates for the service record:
7:48
